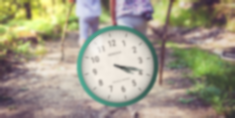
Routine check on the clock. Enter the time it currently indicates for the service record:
4:19
